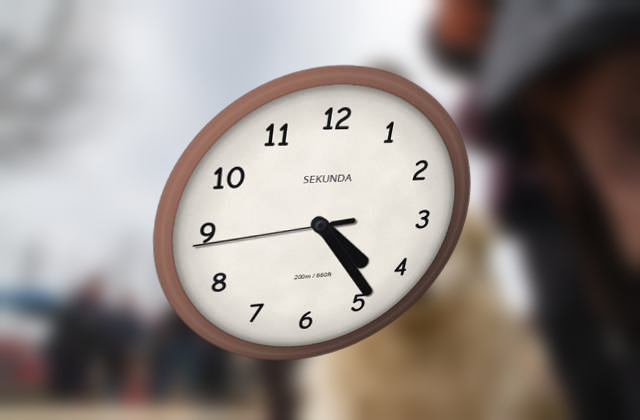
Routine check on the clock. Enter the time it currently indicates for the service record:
4:23:44
